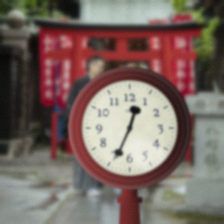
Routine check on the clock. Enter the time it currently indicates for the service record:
12:34
